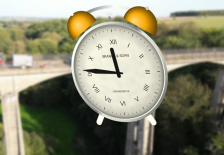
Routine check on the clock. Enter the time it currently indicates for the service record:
11:46
